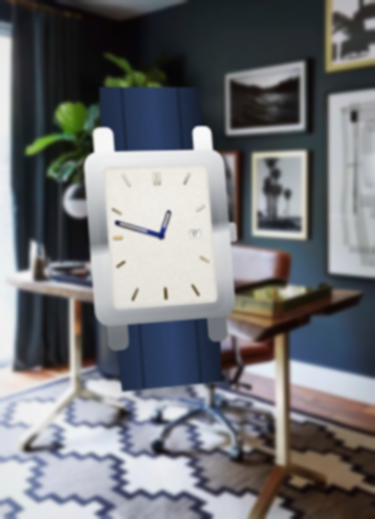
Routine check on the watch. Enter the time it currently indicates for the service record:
12:48
